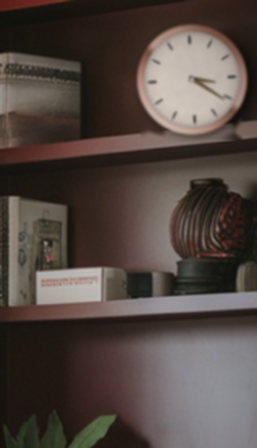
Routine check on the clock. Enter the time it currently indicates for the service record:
3:21
